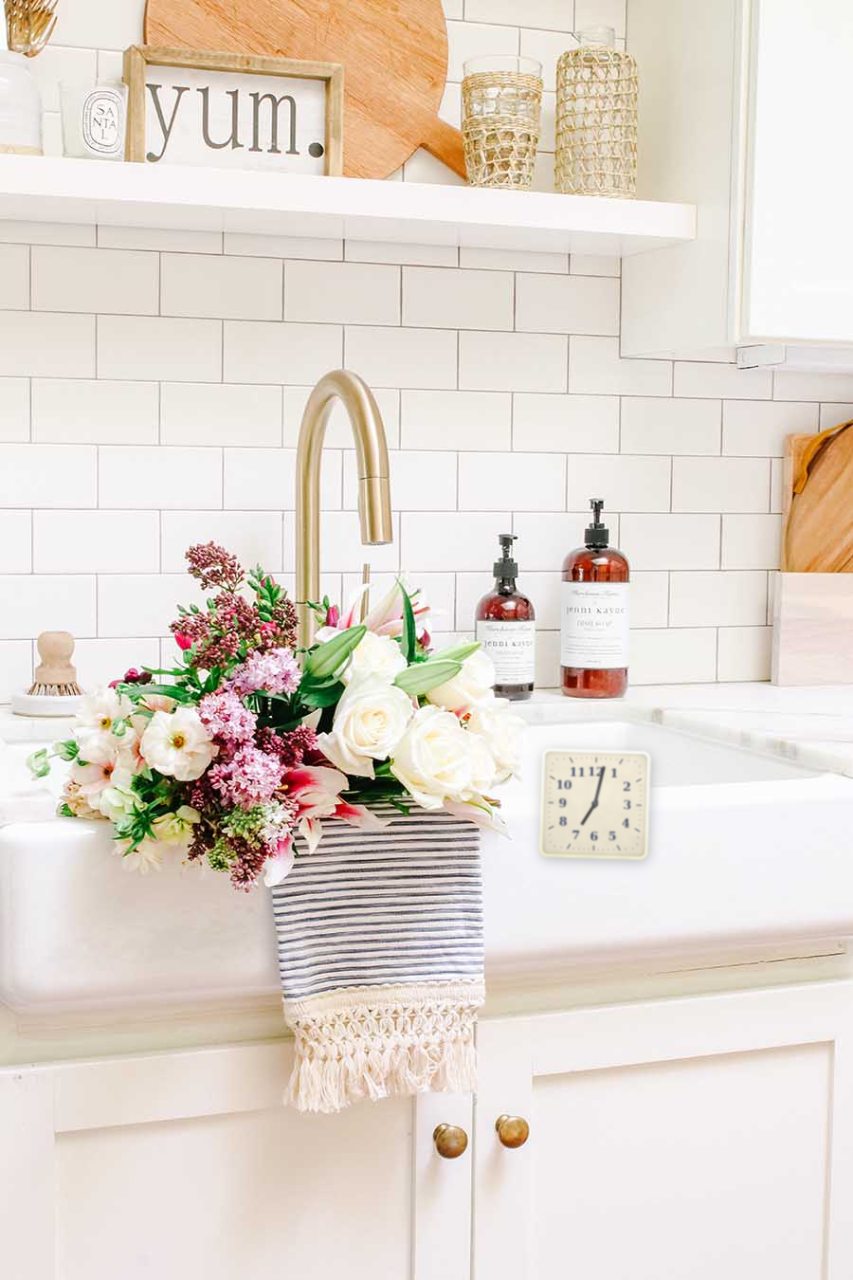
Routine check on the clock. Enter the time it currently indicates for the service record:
7:02
